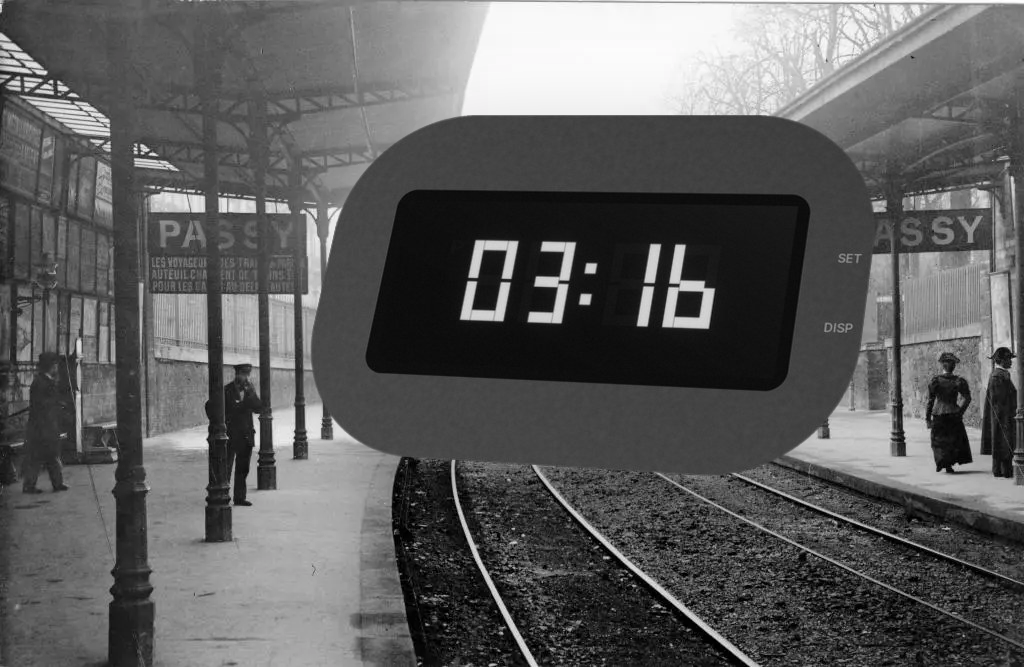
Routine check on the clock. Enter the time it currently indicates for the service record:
3:16
